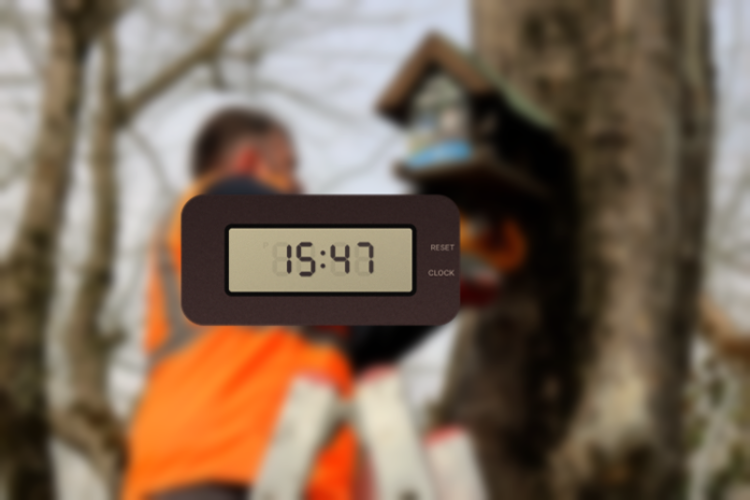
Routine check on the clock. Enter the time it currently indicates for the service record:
15:47
